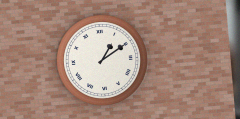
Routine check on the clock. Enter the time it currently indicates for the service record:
1:10
